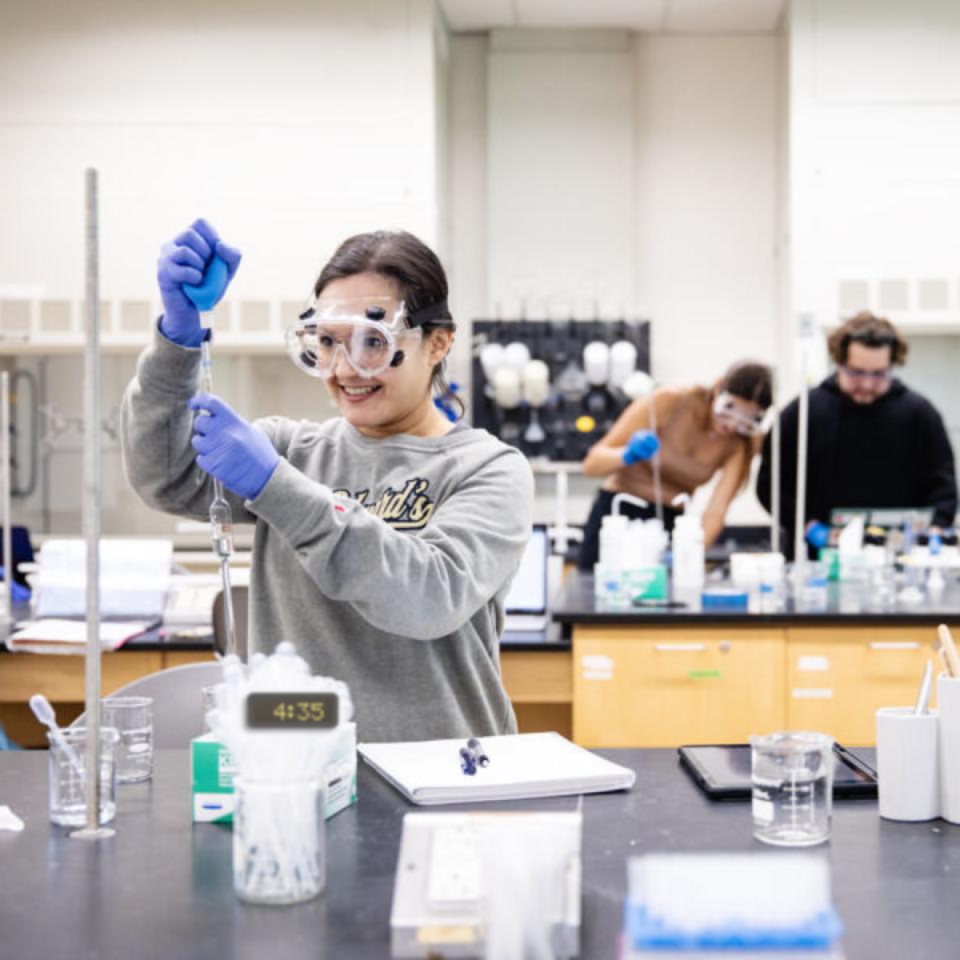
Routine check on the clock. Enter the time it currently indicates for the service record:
4:35
